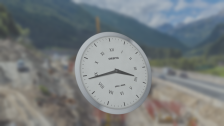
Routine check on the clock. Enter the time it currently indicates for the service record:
3:44
